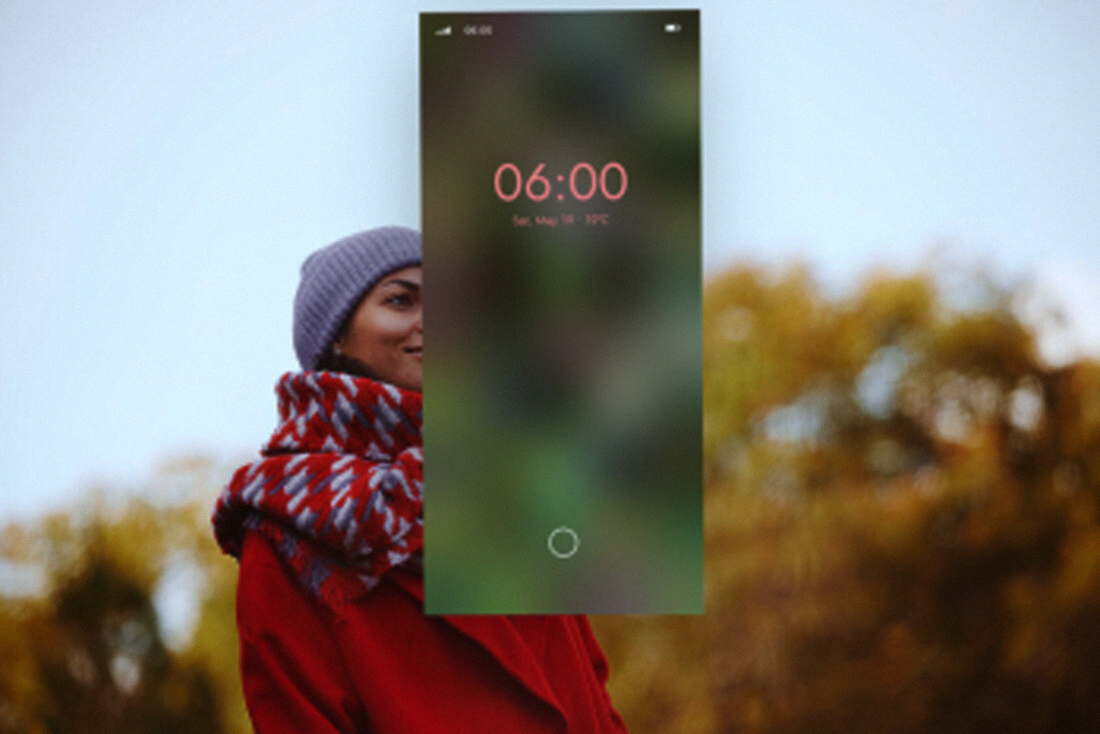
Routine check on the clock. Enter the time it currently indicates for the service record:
6:00
